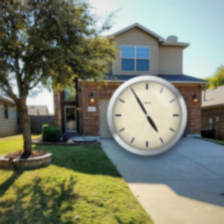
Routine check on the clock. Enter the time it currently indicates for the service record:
4:55
